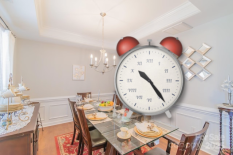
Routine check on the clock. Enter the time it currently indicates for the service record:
10:24
